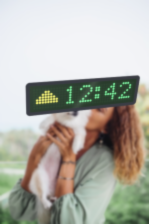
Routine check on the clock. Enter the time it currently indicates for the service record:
12:42
